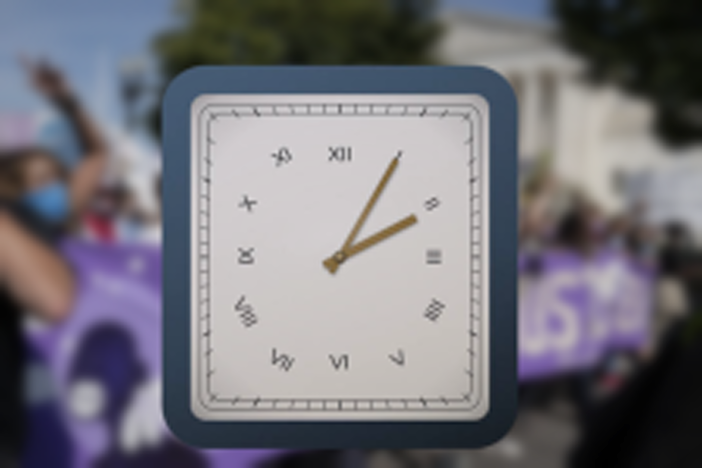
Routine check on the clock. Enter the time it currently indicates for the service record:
2:05
